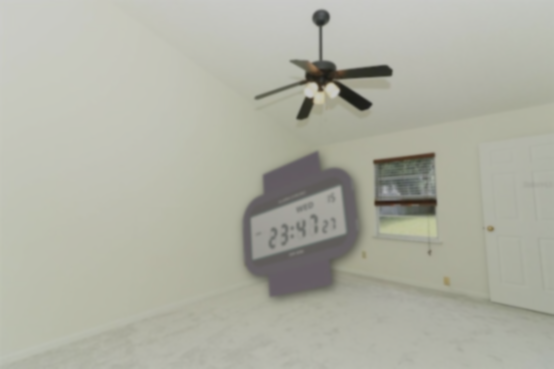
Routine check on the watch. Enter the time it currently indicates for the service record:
23:47
